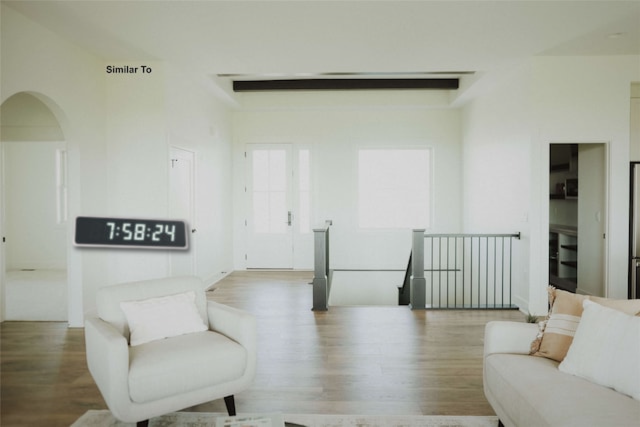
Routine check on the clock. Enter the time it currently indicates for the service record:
7:58:24
